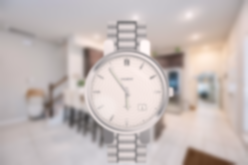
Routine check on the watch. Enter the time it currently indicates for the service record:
5:54
